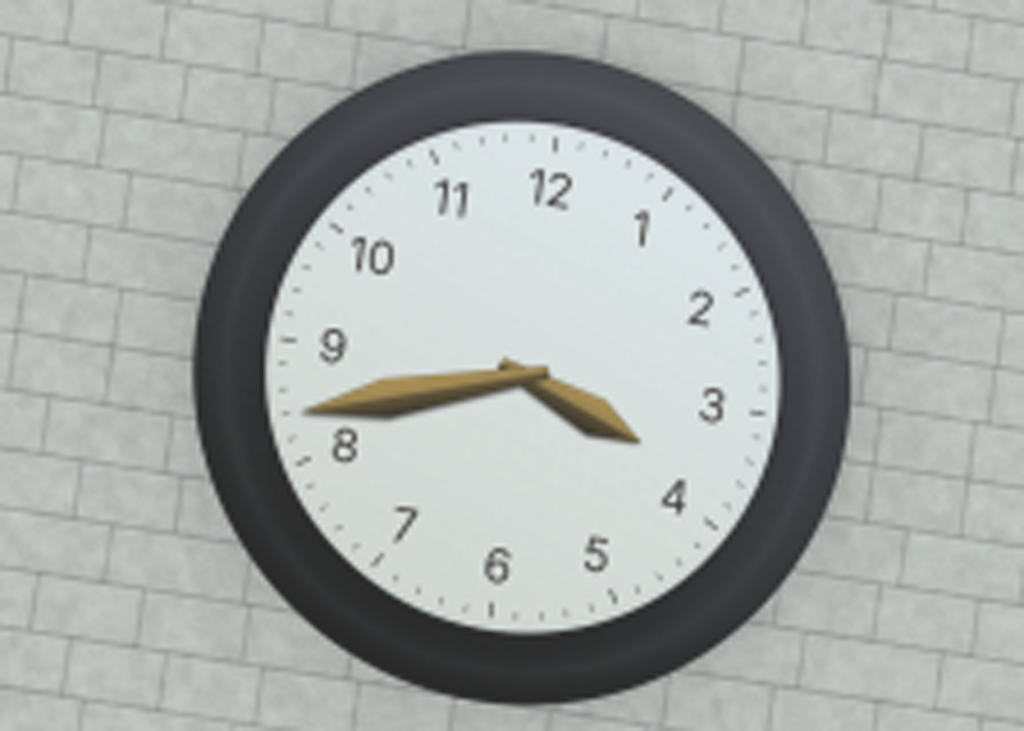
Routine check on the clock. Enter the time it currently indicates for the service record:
3:42
